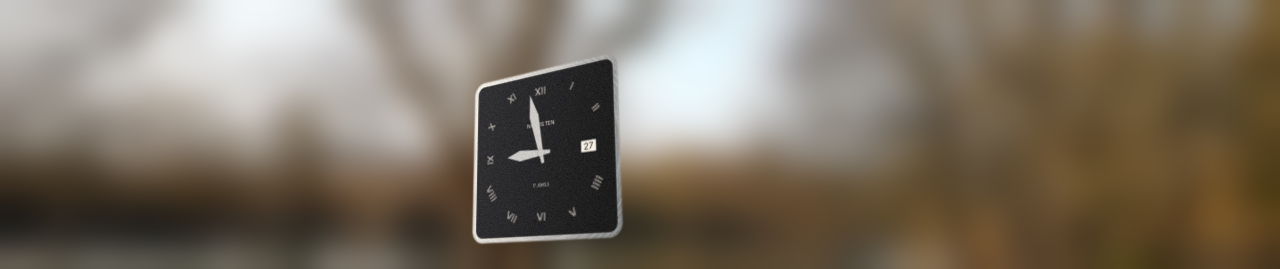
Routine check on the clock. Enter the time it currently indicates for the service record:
8:58
